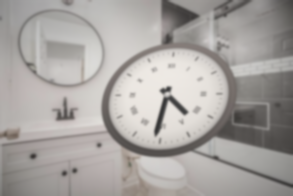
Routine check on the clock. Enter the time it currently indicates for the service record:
4:31
